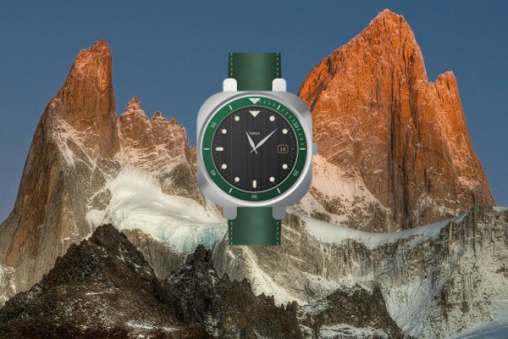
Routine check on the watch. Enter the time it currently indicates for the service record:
11:08
